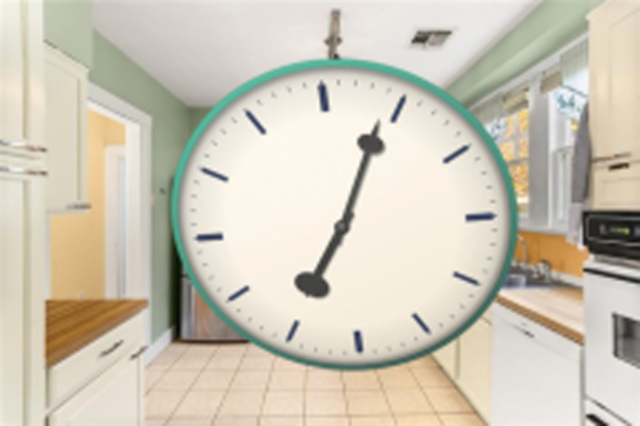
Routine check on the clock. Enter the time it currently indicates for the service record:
7:04
